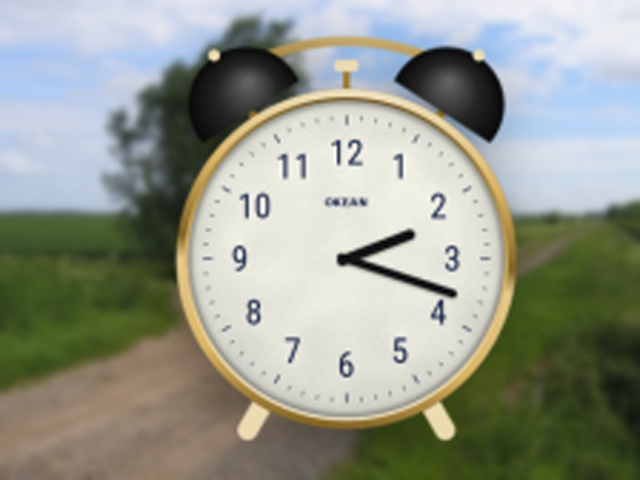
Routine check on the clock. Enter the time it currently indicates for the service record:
2:18
